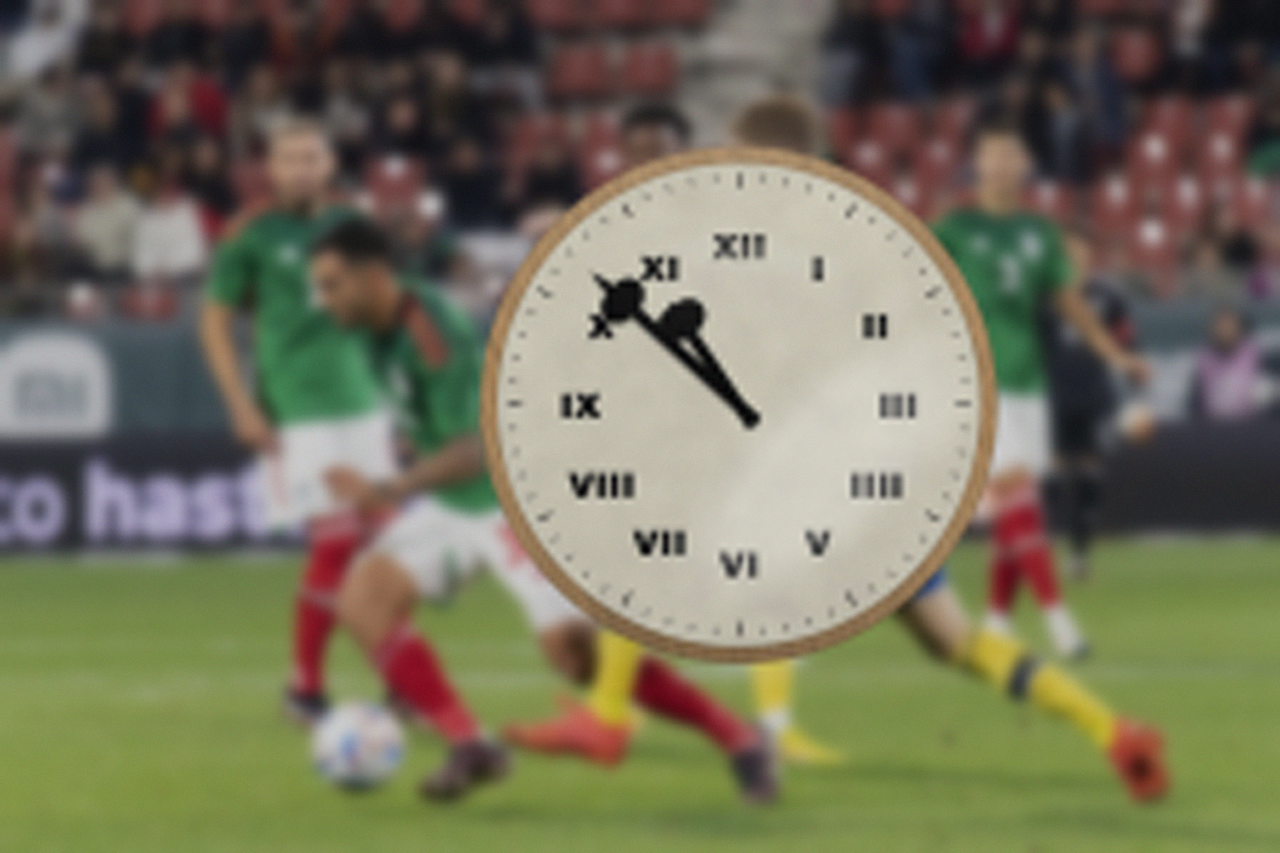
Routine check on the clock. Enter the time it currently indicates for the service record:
10:52
